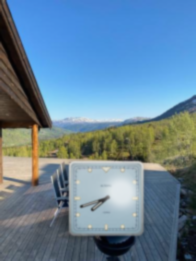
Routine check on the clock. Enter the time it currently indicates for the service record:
7:42
